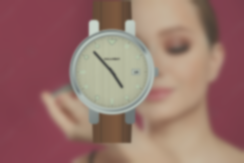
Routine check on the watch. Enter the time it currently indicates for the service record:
4:53
